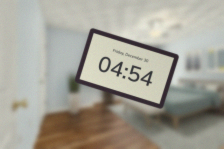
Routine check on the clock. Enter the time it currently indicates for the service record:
4:54
